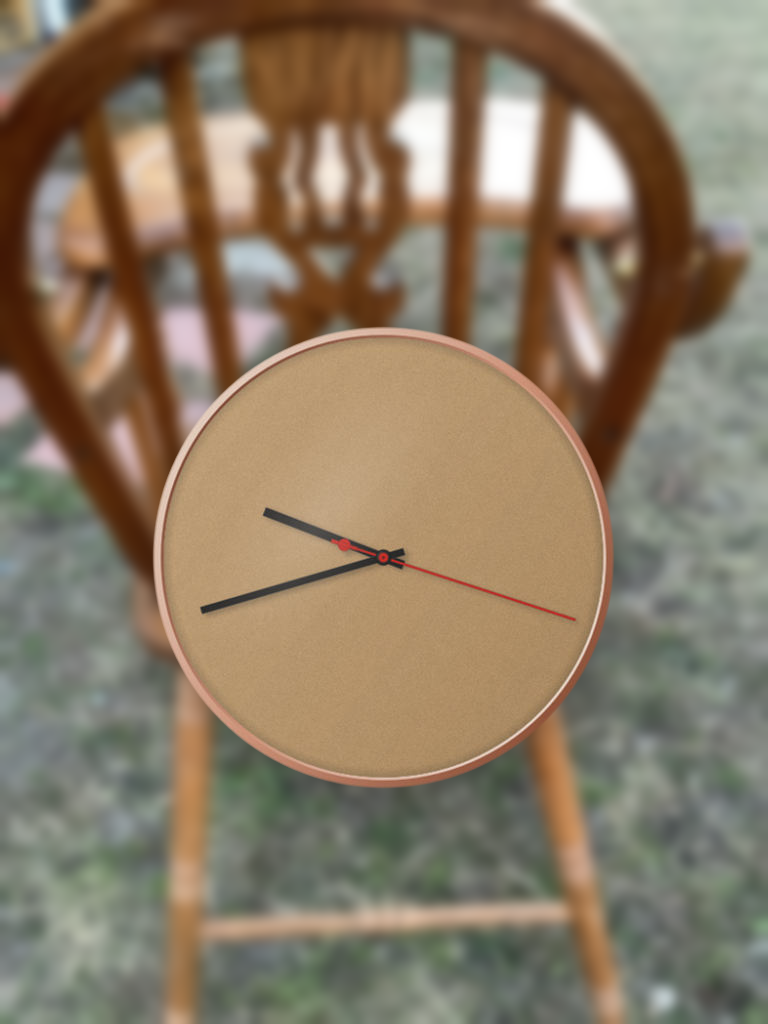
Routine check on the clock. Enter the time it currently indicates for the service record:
9:42:18
